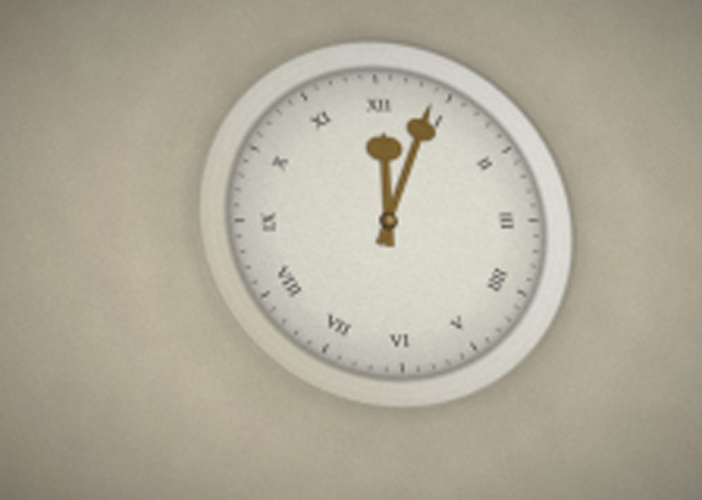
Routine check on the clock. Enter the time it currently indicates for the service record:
12:04
